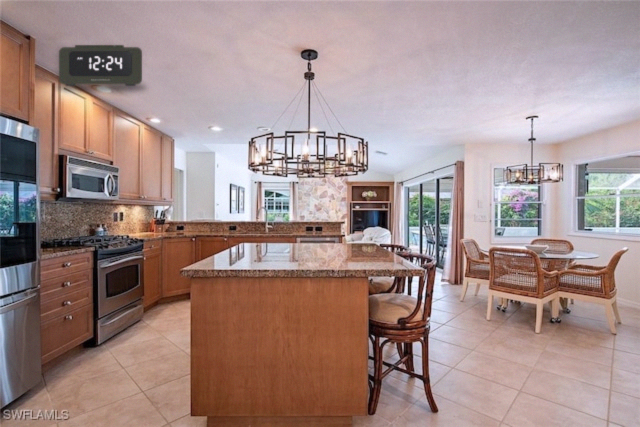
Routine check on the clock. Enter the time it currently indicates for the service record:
12:24
